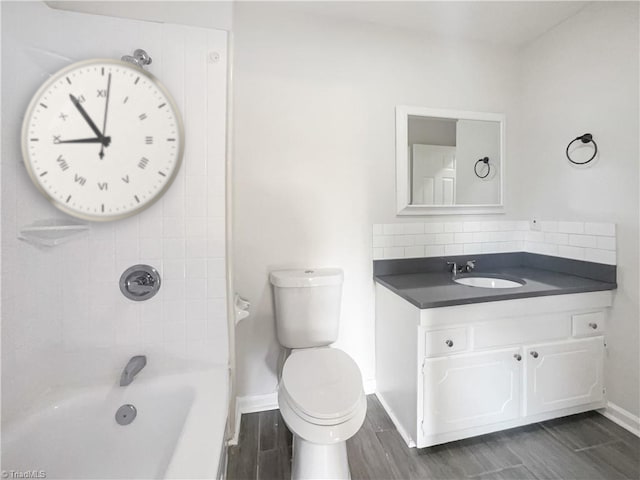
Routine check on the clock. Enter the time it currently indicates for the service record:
8:54:01
